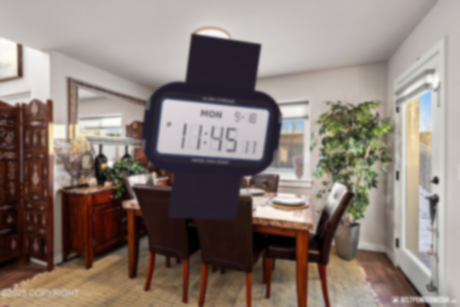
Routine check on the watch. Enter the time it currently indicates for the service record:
11:45:11
